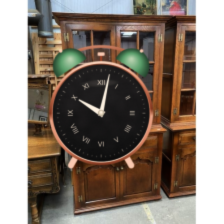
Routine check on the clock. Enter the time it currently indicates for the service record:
10:02
